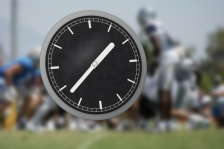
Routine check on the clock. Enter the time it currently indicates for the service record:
1:38
